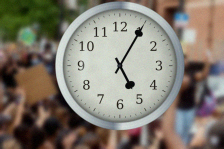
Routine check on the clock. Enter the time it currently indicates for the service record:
5:05
